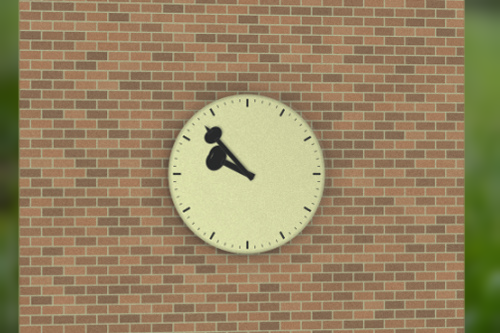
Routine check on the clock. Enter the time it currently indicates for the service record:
9:53
